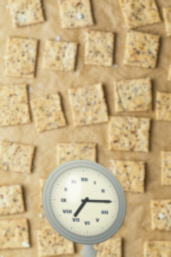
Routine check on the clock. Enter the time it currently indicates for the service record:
7:15
